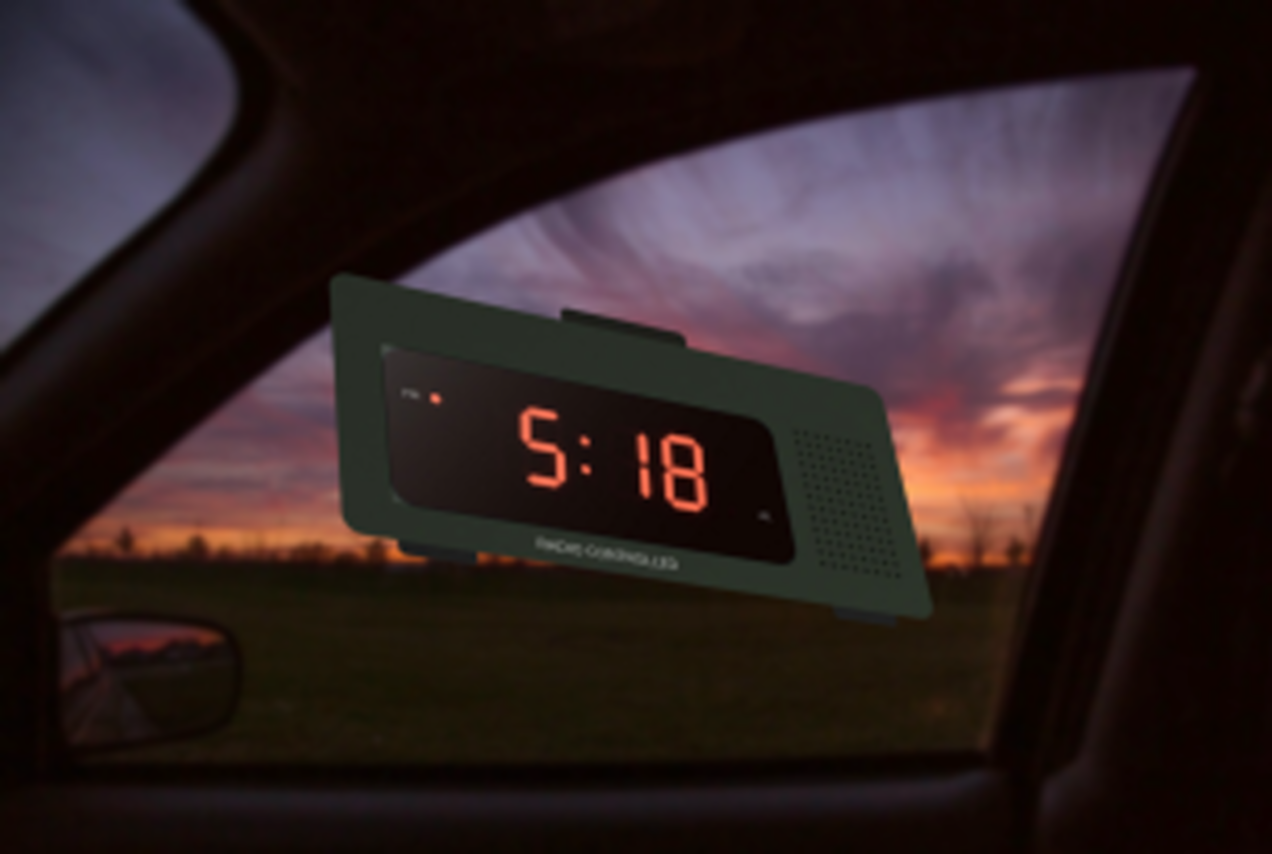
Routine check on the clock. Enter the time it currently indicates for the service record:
5:18
